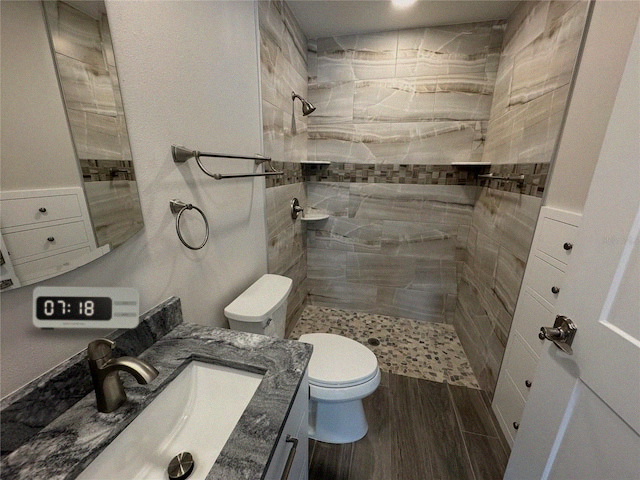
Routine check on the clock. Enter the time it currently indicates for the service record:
7:18
